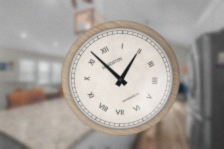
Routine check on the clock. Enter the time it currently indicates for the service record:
1:57
